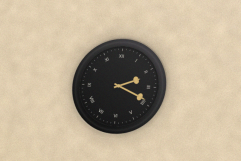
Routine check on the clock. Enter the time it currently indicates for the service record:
2:19
